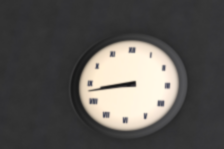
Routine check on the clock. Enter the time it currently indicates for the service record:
8:43
